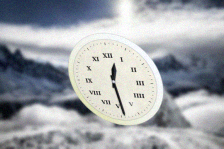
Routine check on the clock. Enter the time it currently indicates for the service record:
12:29
